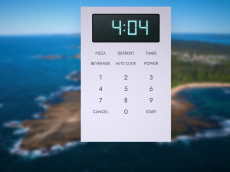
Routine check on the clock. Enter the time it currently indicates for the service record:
4:04
